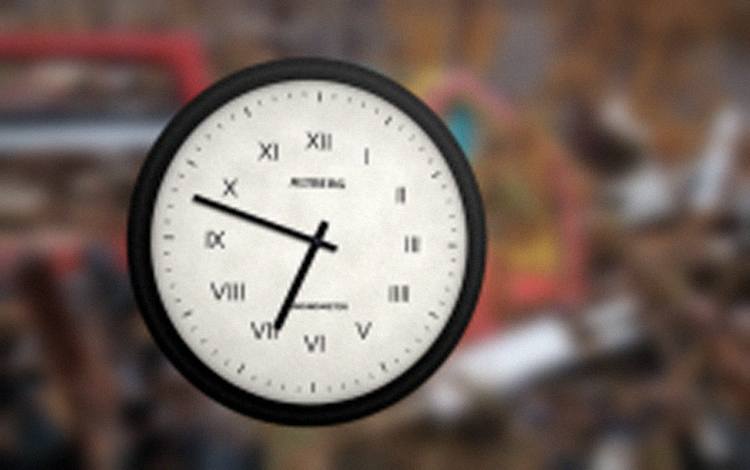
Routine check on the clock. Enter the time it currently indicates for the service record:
6:48
